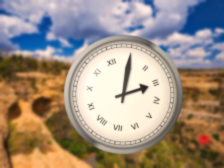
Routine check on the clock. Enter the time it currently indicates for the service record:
3:05
